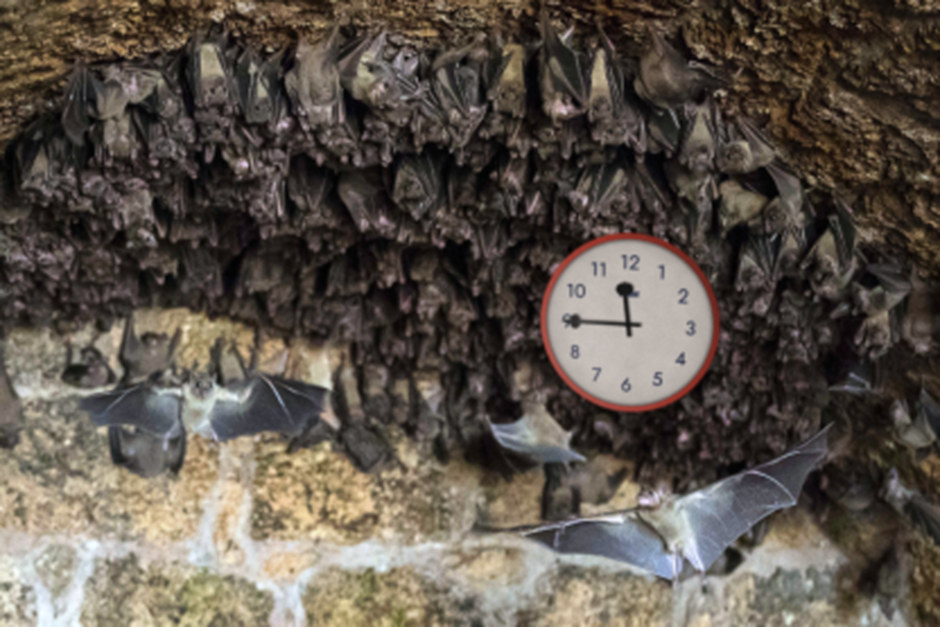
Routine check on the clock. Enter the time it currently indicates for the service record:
11:45
